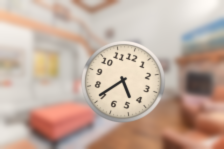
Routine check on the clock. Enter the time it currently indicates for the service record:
4:36
